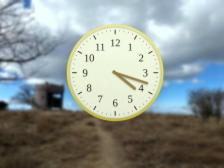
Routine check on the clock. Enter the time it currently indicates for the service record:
4:18
